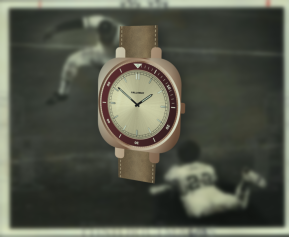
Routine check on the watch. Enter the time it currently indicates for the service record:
1:51
